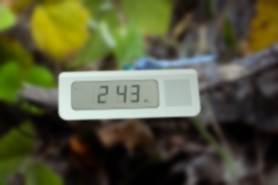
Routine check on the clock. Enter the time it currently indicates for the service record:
2:43
